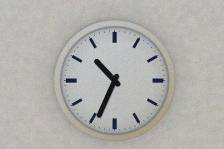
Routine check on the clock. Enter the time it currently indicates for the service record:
10:34
